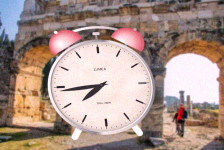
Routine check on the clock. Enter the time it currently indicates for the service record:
7:44
